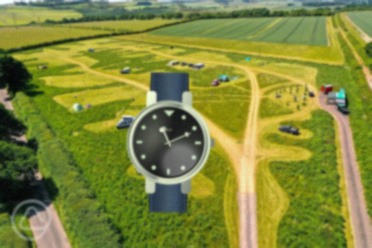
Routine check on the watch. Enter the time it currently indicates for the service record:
11:11
